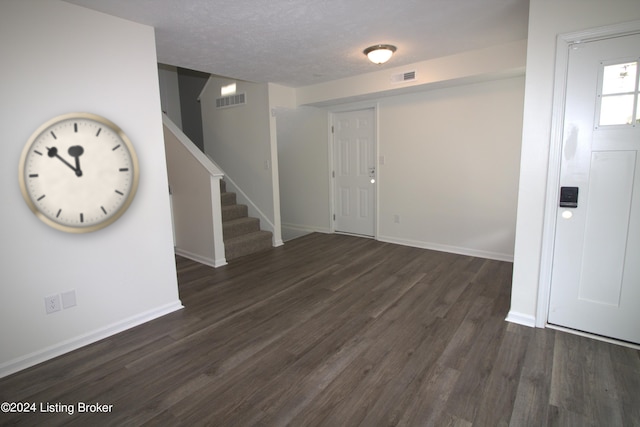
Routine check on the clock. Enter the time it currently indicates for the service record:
11:52
